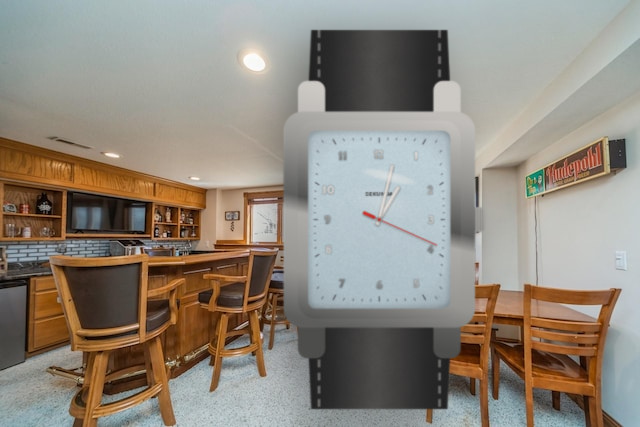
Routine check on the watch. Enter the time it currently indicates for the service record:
1:02:19
